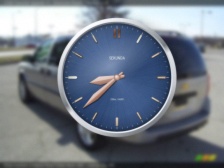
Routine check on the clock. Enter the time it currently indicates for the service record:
8:38
